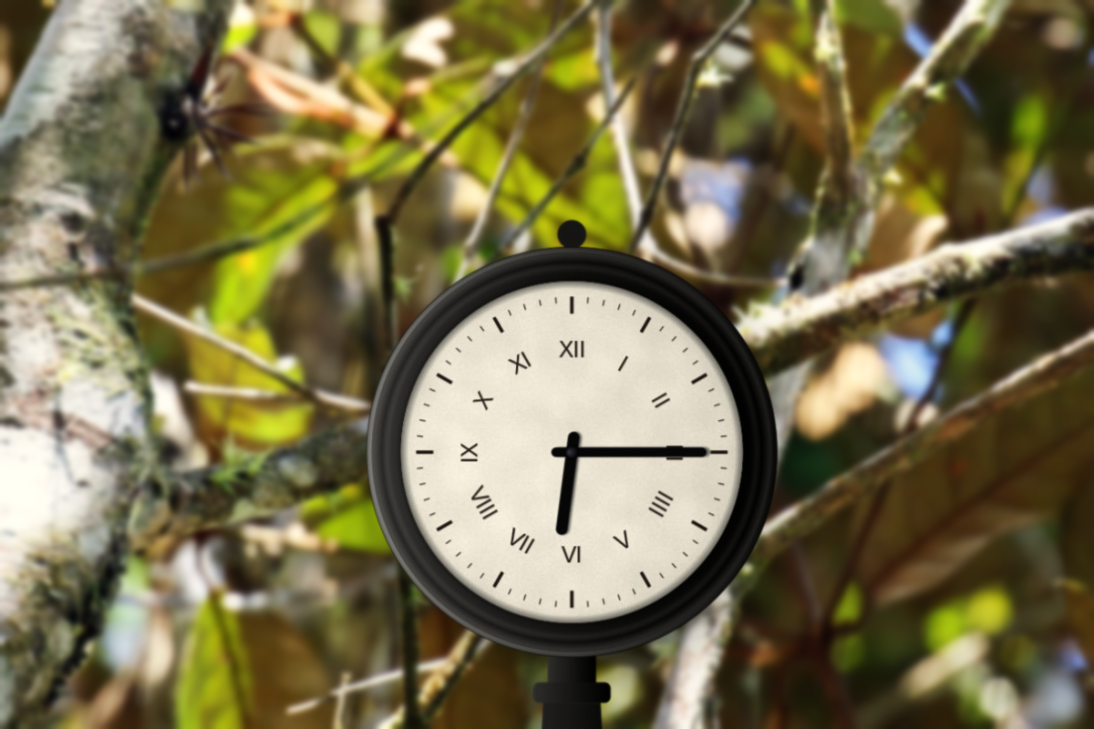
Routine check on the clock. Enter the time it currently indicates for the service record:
6:15
